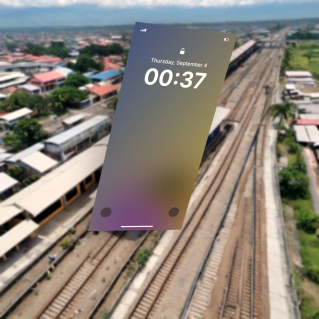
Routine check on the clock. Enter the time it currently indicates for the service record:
0:37
